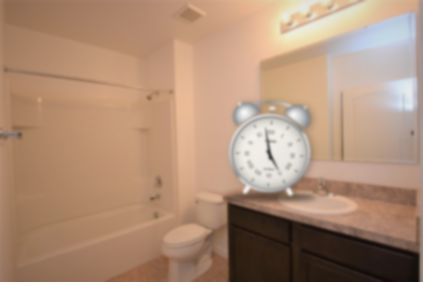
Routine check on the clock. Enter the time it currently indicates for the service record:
4:58
